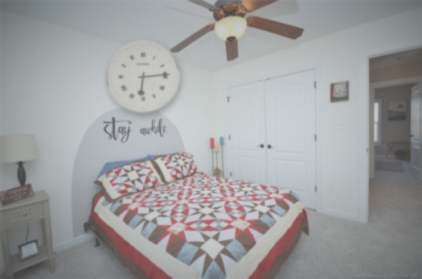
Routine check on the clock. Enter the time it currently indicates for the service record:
6:14
